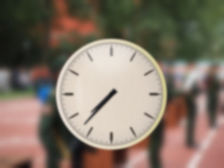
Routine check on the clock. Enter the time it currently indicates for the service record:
7:37
